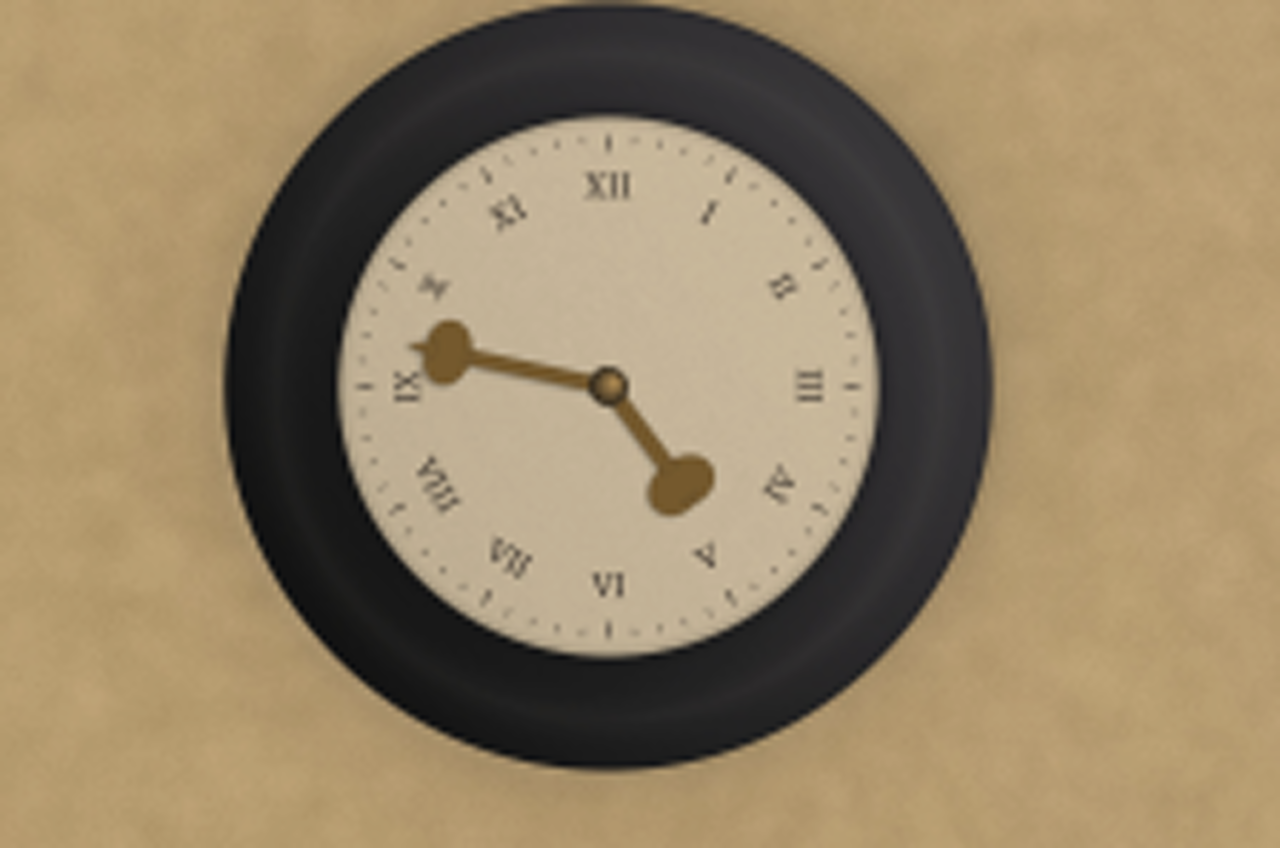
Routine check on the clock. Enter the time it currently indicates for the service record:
4:47
